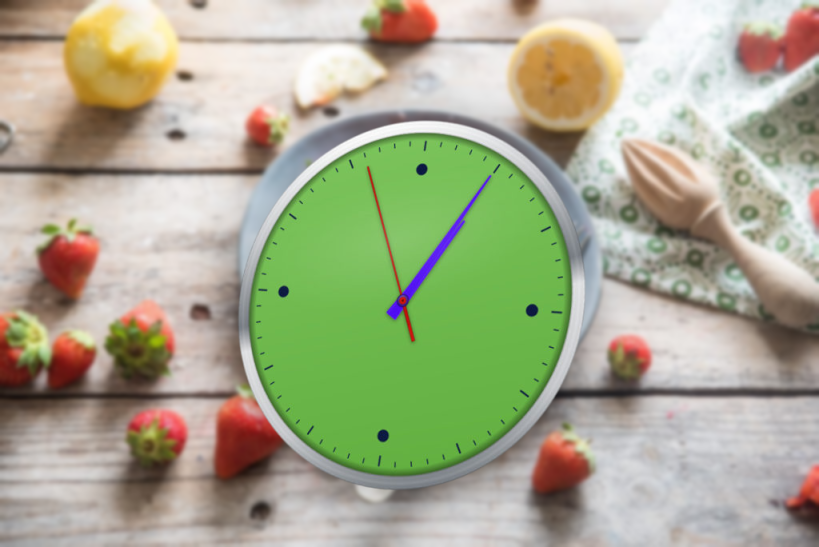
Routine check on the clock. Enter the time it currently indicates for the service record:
1:04:56
